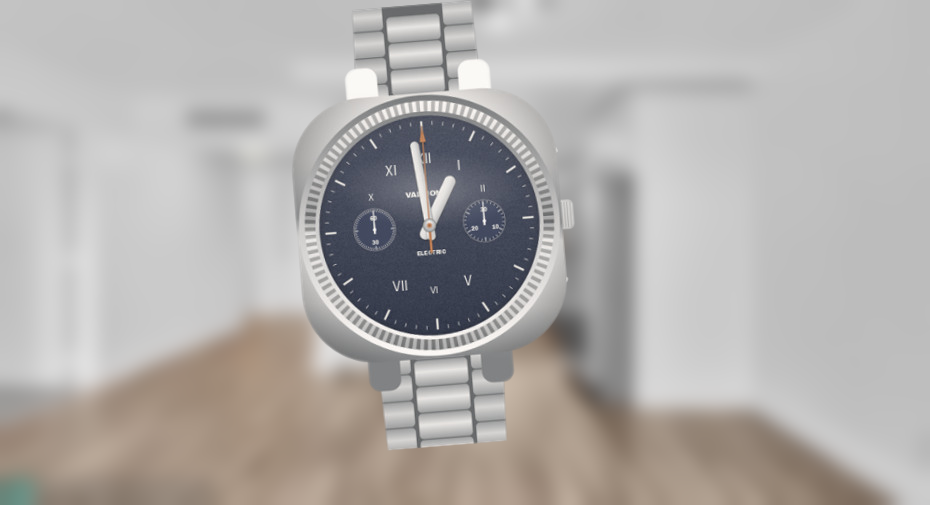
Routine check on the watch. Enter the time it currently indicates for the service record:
12:59
